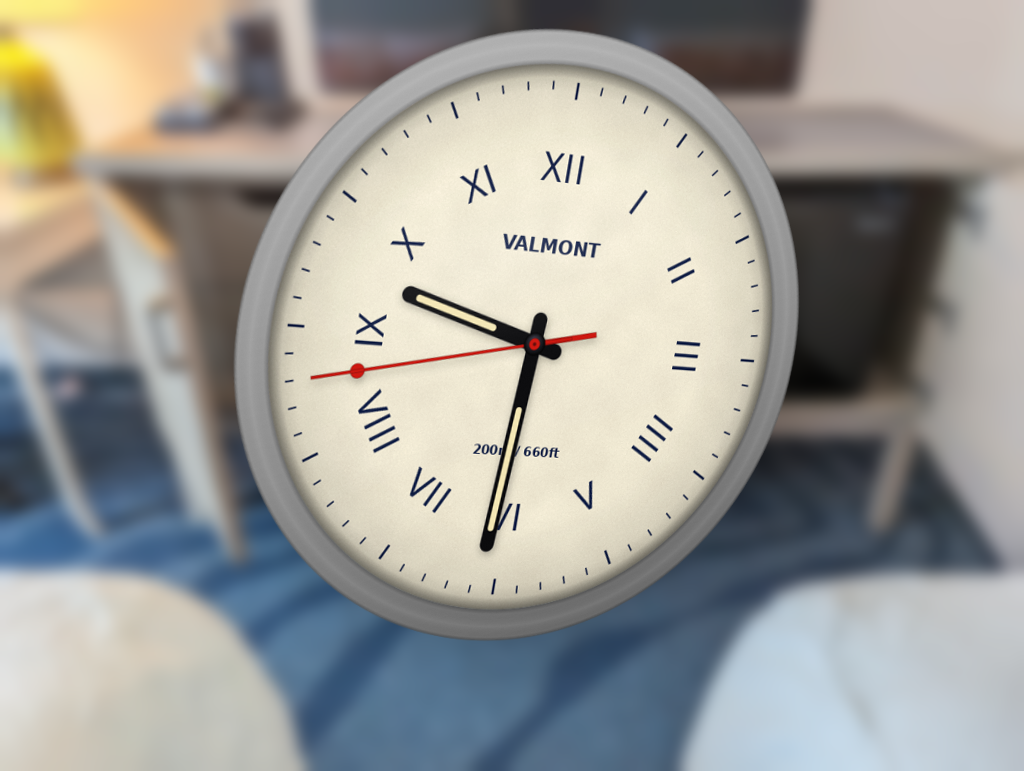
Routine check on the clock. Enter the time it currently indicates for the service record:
9:30:43
